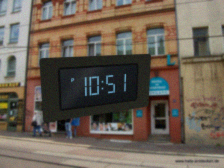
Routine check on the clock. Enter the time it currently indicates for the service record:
10:51
